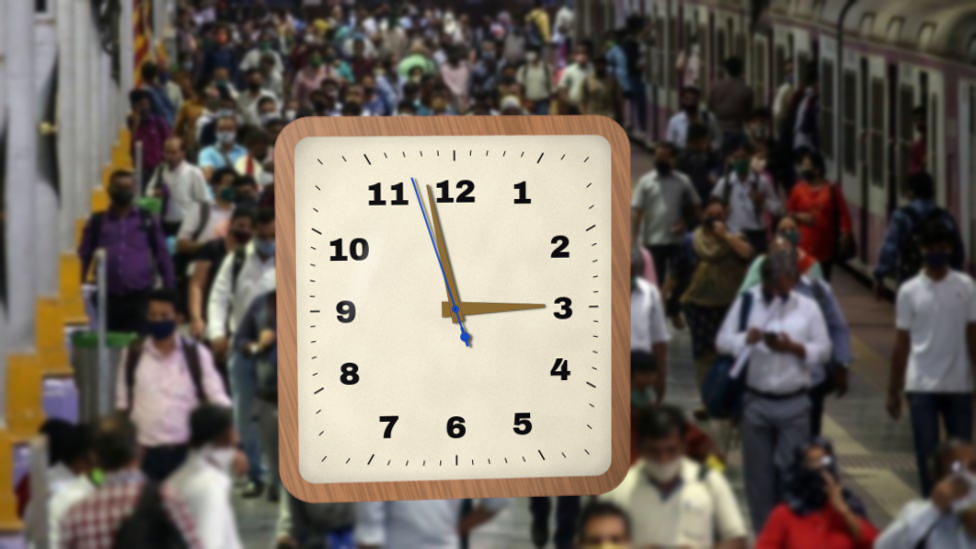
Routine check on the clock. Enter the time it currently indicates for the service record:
2:57:57
